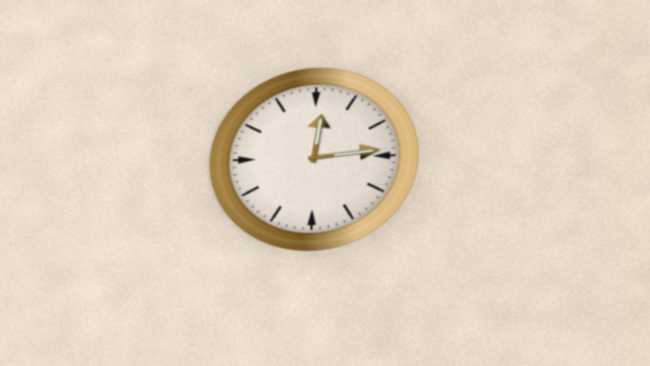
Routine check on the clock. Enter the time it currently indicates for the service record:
12:14
